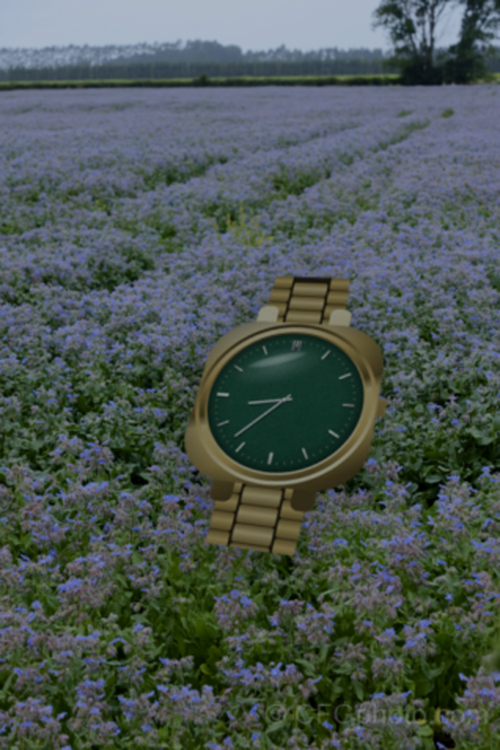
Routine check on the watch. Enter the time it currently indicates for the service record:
8:37
